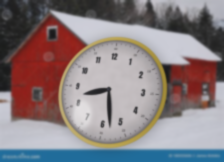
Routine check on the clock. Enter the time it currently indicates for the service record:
8:28
